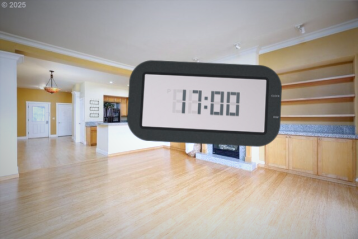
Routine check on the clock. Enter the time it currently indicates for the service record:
17:00
